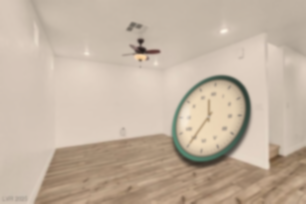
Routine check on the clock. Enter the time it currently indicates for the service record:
11:35
